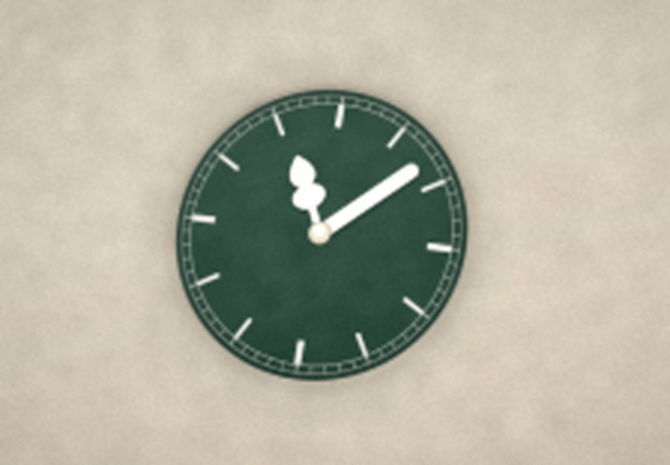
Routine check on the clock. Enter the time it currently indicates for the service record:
11:08
